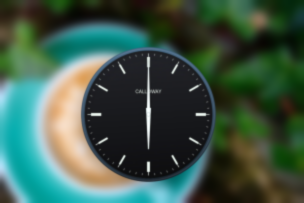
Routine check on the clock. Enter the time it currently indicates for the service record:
6:00
